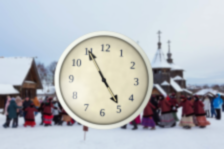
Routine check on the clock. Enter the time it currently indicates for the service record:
4:55
